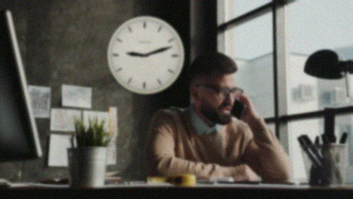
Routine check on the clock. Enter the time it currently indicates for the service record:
9:12
